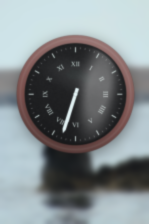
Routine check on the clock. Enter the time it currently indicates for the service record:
6:33
